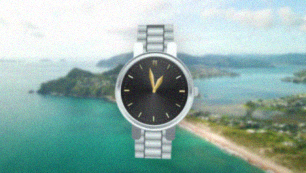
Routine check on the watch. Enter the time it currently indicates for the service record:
12:58
